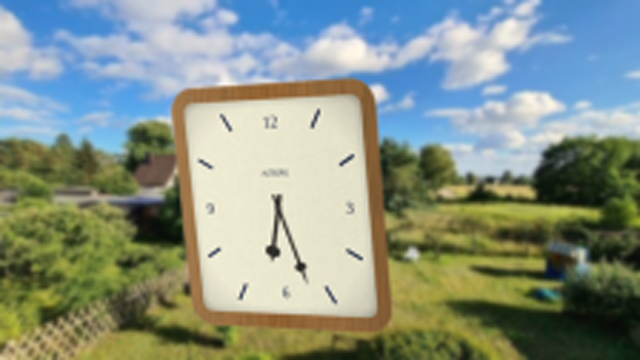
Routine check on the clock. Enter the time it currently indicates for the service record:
6:27
